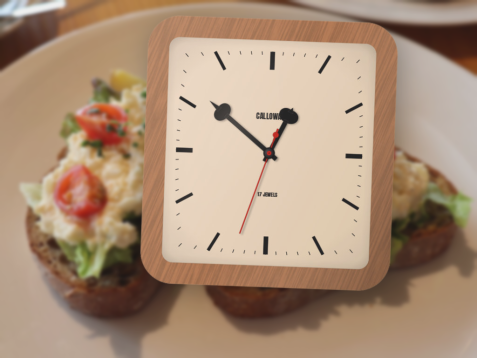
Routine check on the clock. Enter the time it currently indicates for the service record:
12:51:33
